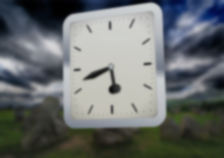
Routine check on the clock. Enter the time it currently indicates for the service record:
5:42
